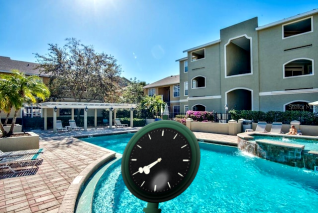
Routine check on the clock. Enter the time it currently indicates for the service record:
7:40
